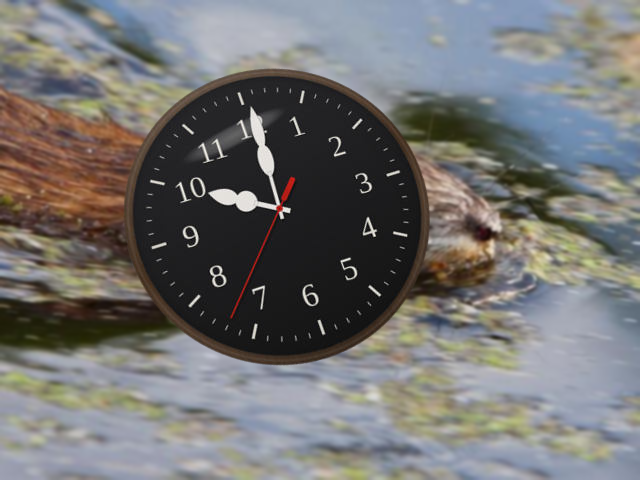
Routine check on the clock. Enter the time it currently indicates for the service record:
10:00:37
